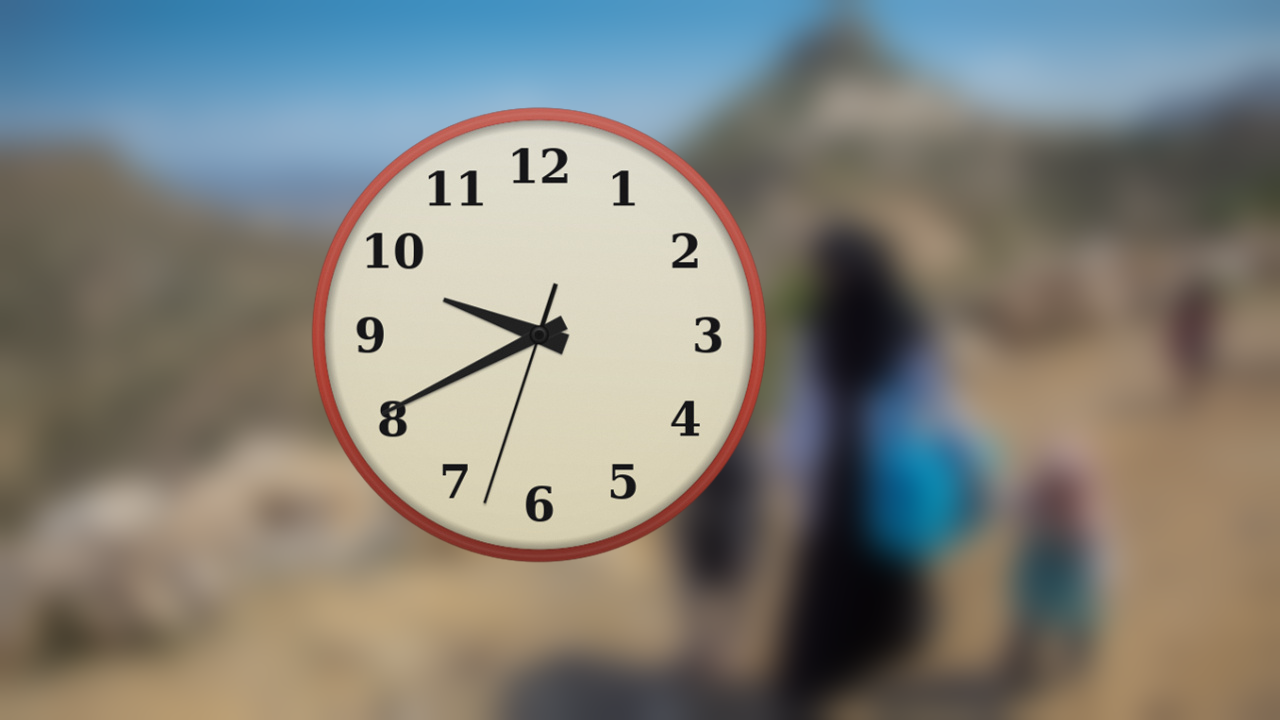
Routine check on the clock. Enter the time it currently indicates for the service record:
9:40:33
